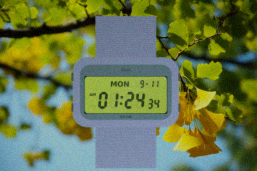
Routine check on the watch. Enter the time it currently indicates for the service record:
1:24:34
